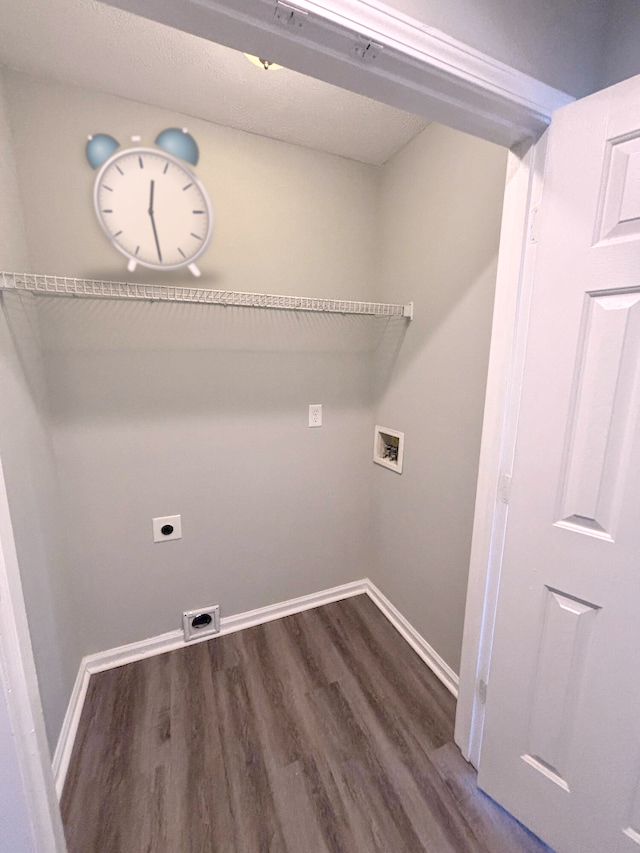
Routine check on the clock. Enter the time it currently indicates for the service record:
12:30
